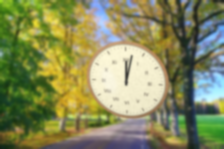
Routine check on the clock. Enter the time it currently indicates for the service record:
12:02
